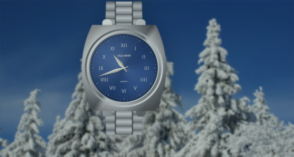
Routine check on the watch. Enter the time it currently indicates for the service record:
10:42
